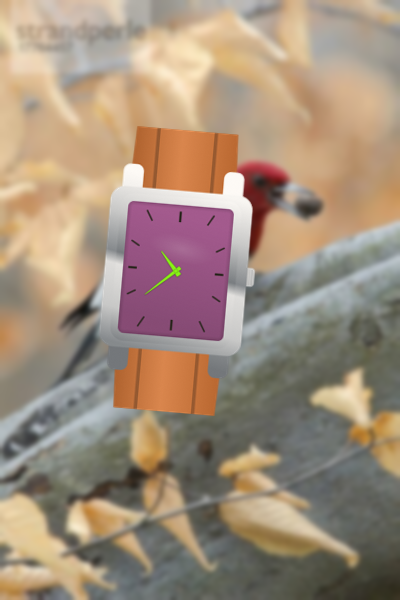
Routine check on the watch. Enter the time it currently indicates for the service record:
10:38
